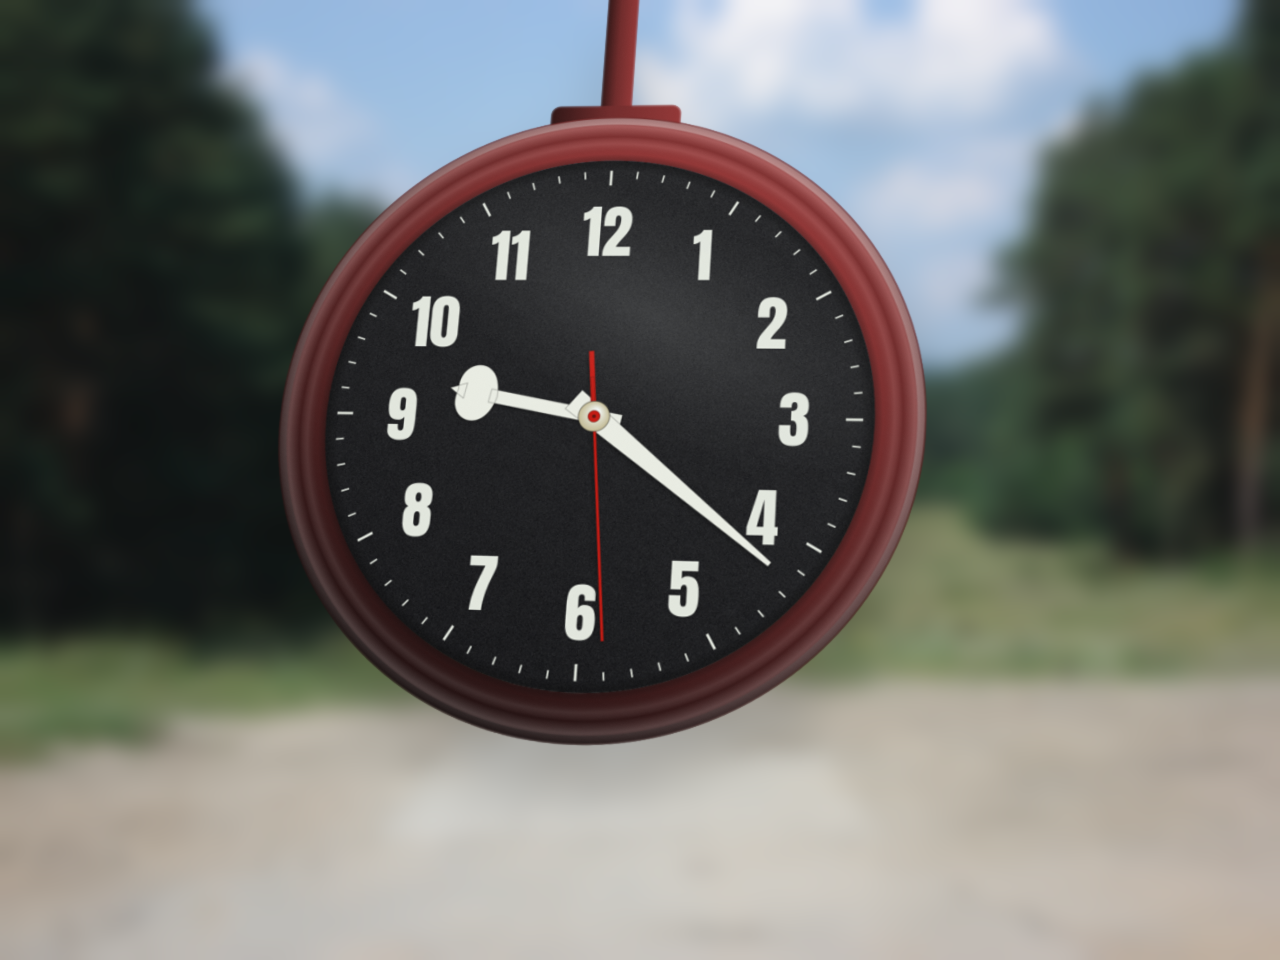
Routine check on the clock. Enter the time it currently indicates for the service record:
9:21:29
